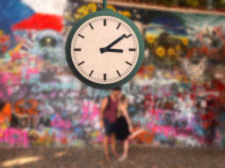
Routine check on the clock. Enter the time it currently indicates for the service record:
3:09
